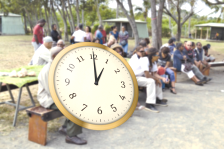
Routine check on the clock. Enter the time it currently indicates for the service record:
1:00
